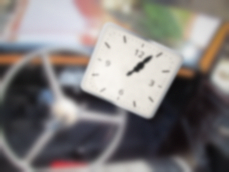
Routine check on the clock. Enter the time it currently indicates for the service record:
1:04
